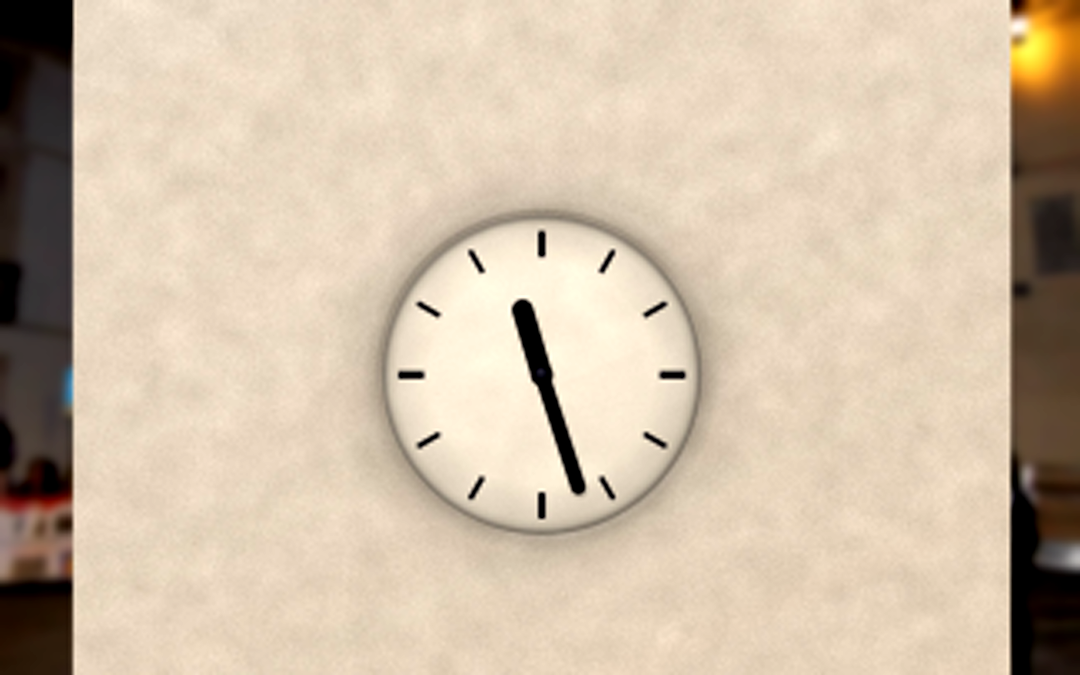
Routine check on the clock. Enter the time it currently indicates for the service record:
11:27
